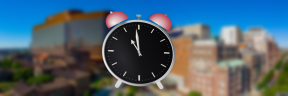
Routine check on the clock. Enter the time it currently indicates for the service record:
10:59
